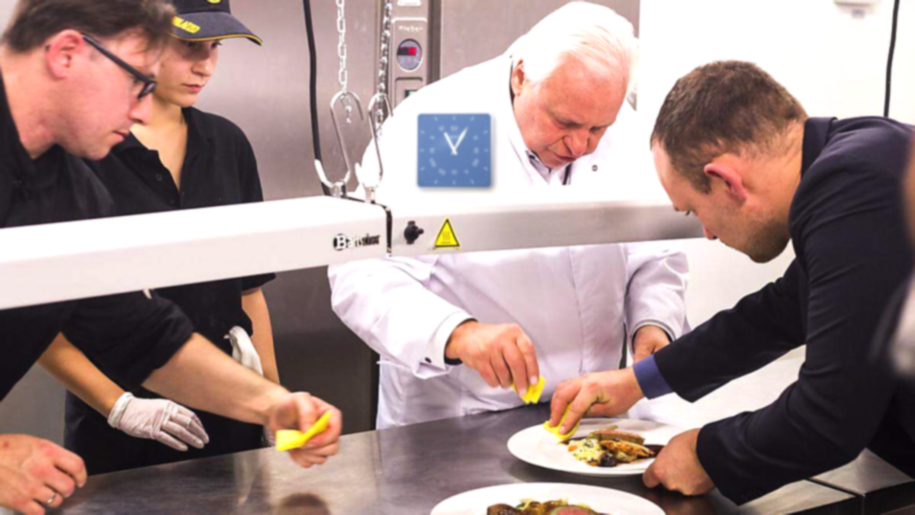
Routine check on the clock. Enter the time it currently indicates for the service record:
11:05
